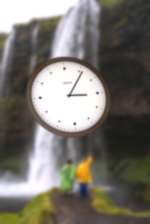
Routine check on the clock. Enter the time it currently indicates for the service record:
3:06
